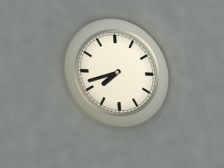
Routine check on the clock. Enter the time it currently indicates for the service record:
7:42
